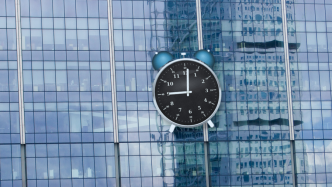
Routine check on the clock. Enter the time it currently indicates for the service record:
9:01
